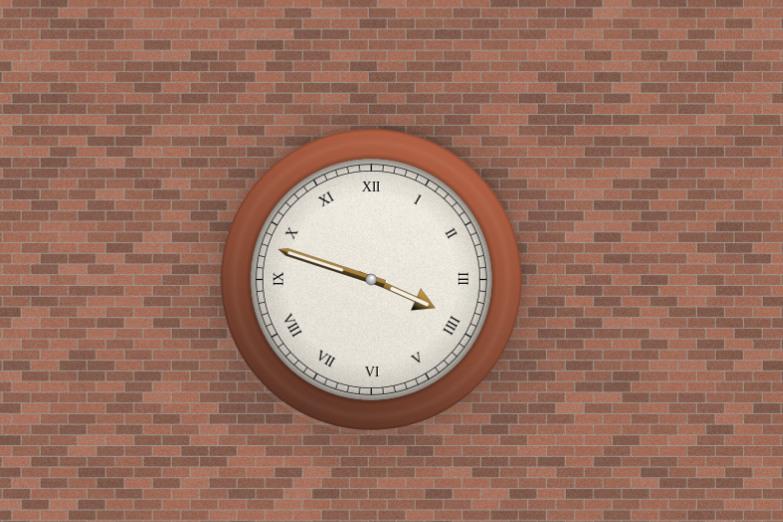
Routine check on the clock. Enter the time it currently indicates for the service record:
3:48
